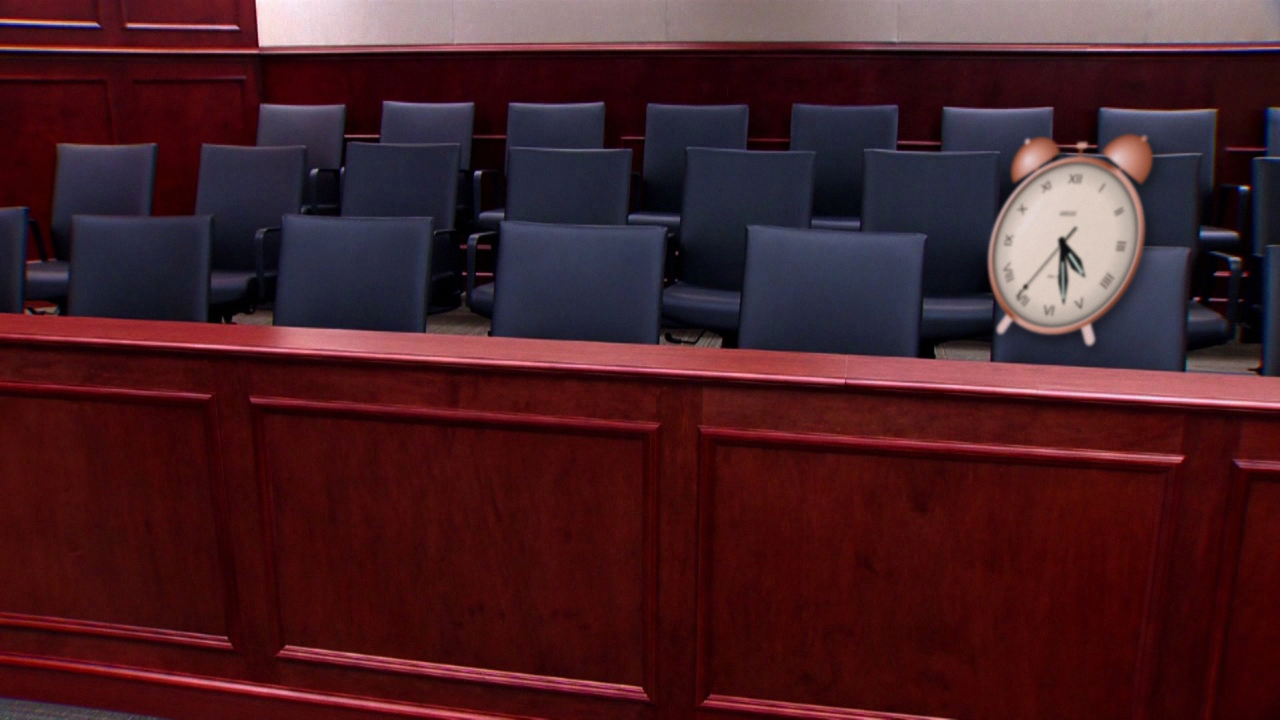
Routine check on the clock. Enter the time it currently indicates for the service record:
4:27:36
